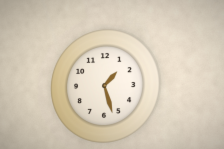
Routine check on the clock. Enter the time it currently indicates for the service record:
1:27
